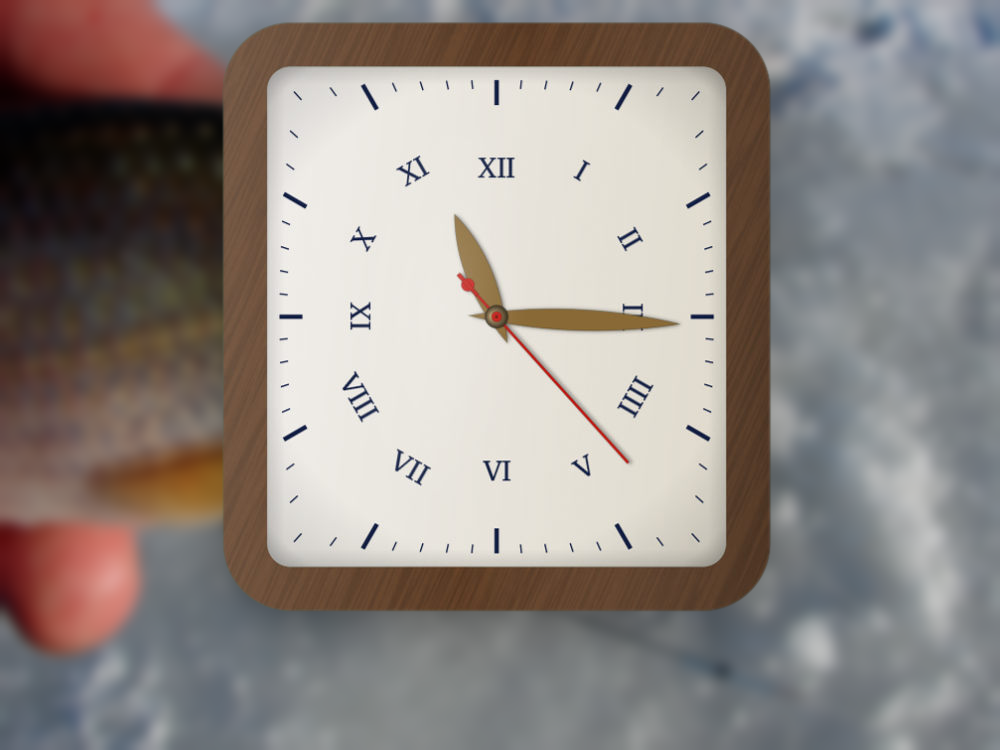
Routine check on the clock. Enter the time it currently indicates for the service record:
11:15:23
